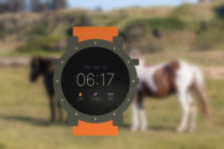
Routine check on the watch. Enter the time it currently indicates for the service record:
6:17
